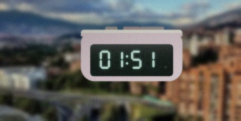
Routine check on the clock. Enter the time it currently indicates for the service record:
1:51
